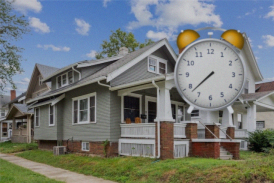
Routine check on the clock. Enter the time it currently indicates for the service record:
7:38
